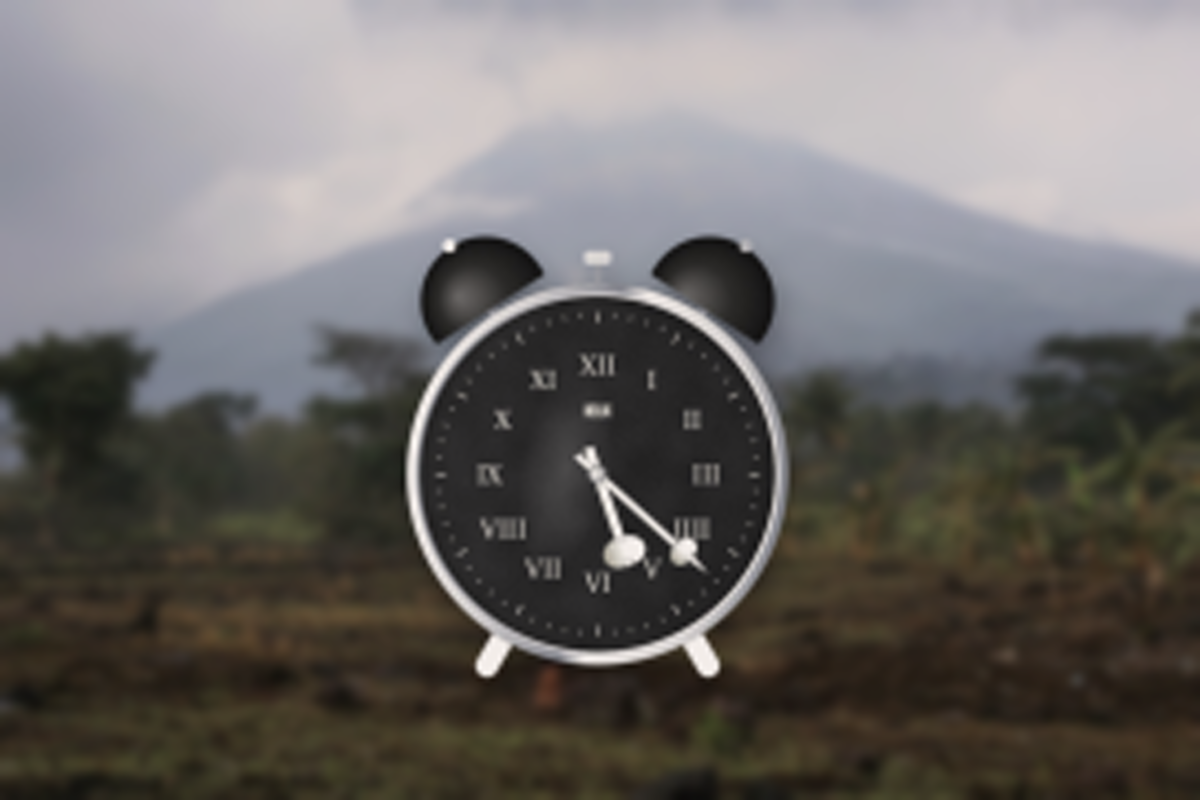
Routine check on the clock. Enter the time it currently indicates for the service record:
5:22
